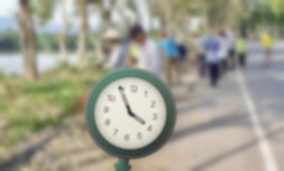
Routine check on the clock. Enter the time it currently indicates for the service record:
3:55
